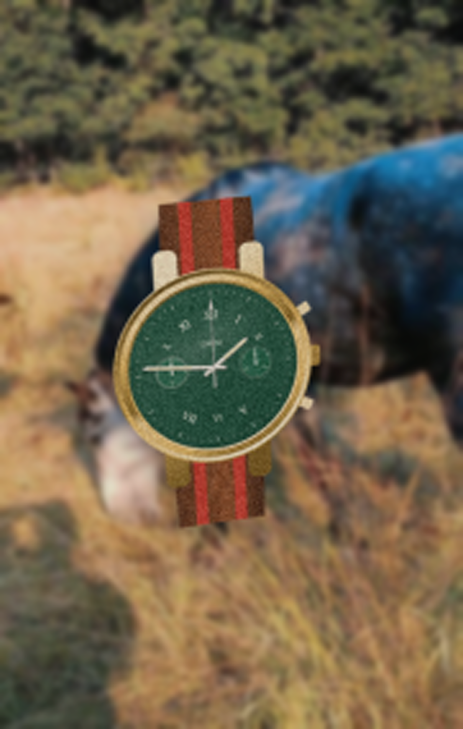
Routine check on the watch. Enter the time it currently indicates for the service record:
1:46
